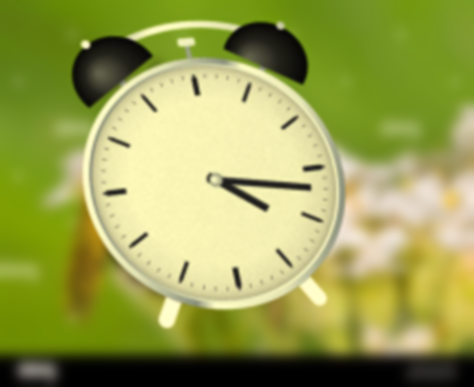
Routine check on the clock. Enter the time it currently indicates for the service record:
4:17
